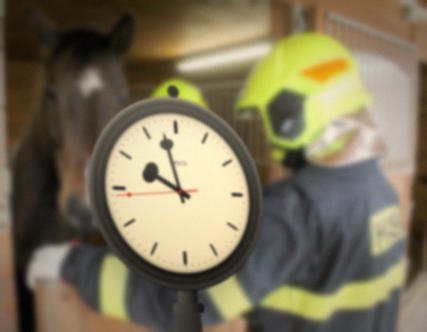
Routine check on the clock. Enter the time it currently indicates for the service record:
9:57:44
